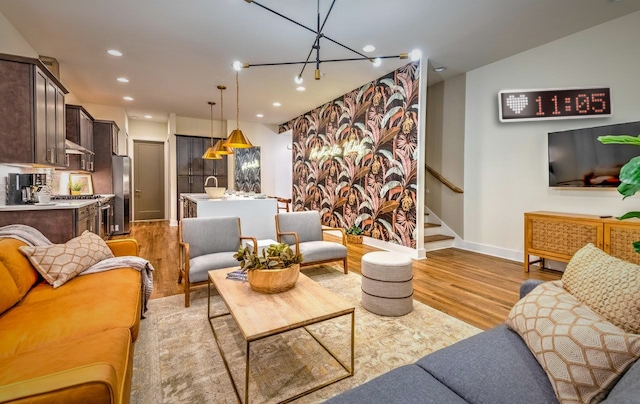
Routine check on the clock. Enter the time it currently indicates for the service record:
11:05
